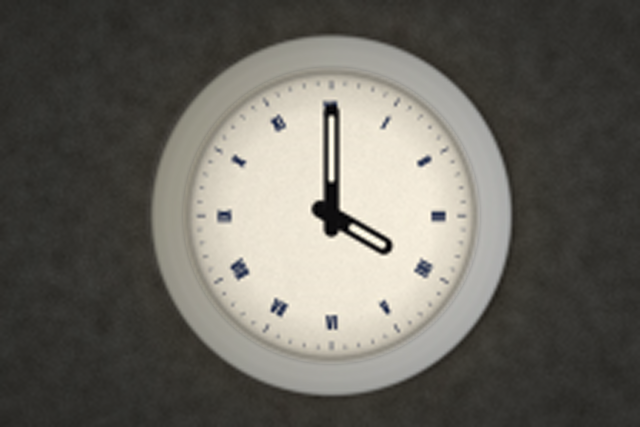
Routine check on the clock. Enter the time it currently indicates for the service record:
4:00
